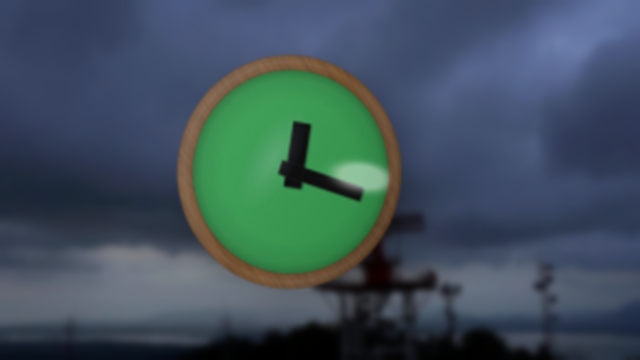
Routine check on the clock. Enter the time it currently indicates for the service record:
12:18
